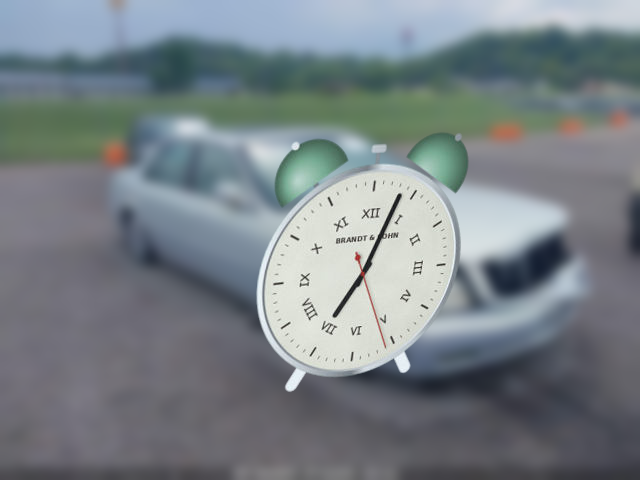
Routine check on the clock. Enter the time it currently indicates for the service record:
7:03:26
